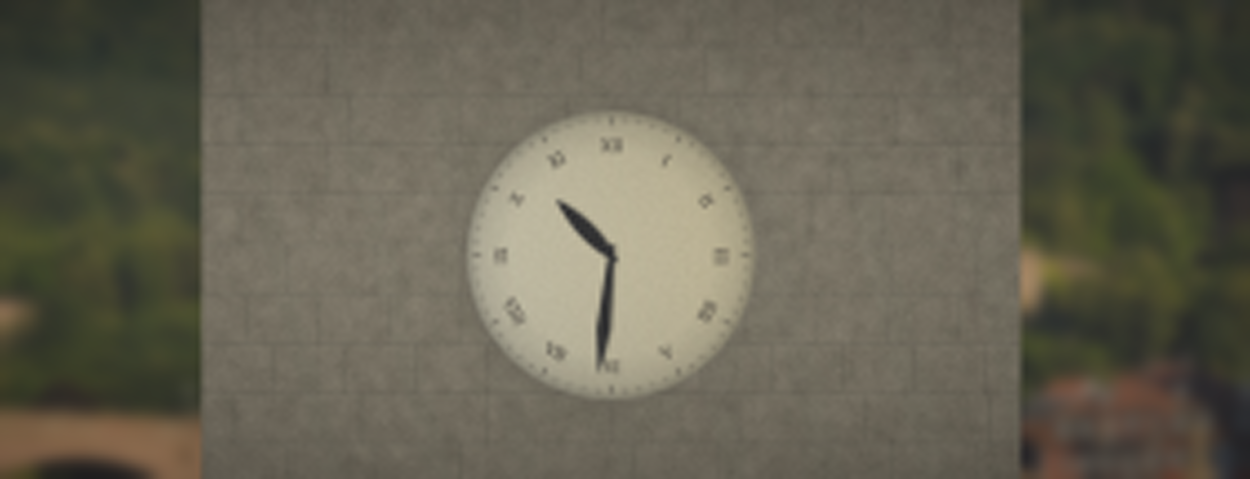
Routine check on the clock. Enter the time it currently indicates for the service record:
10:31
